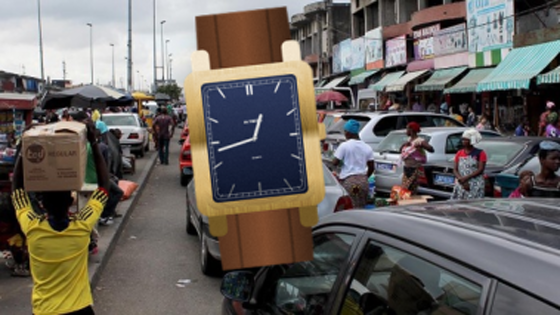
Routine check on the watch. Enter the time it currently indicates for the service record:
12:43
